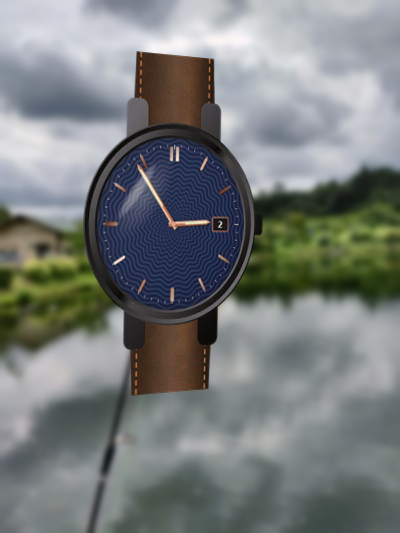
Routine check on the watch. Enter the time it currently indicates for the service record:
2:54
